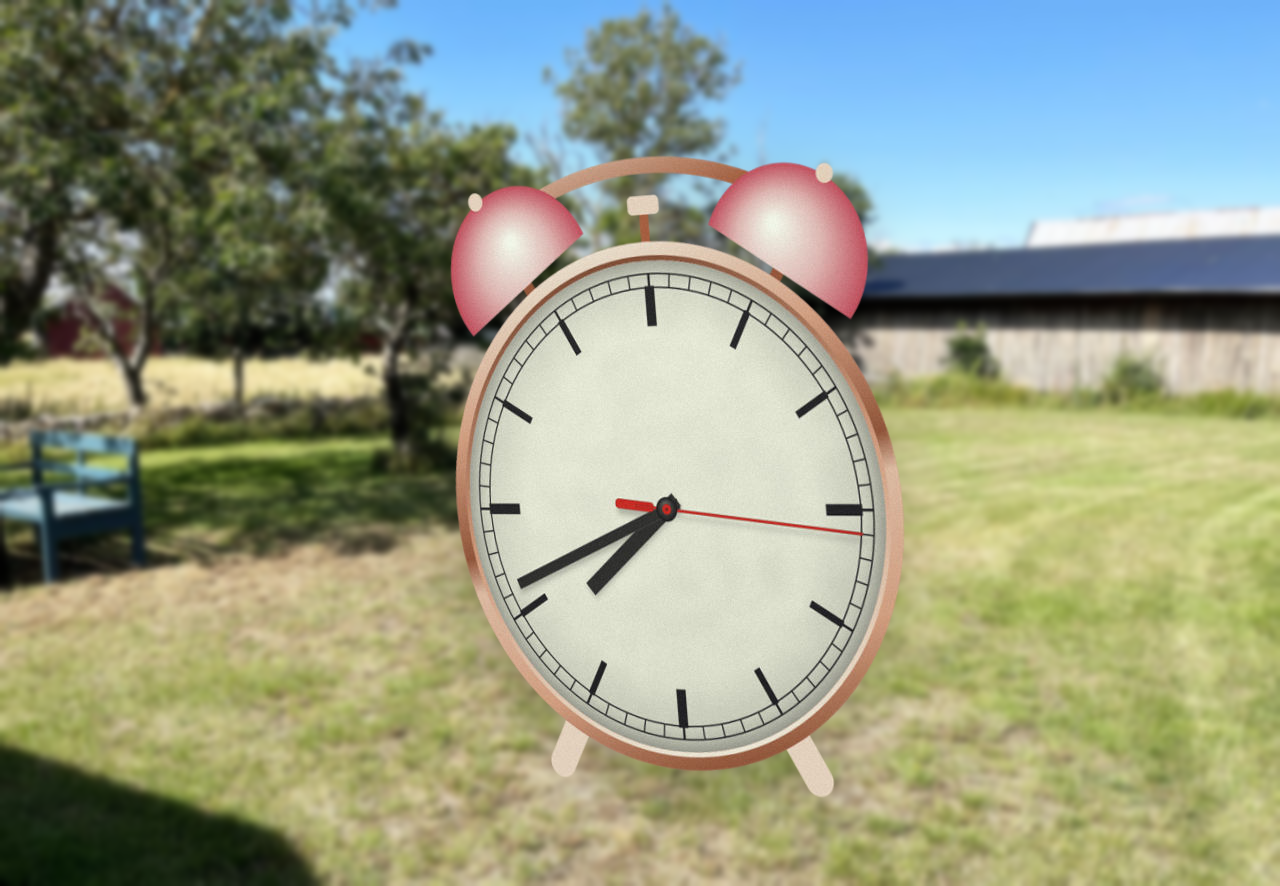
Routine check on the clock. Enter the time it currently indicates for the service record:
7:41:16
